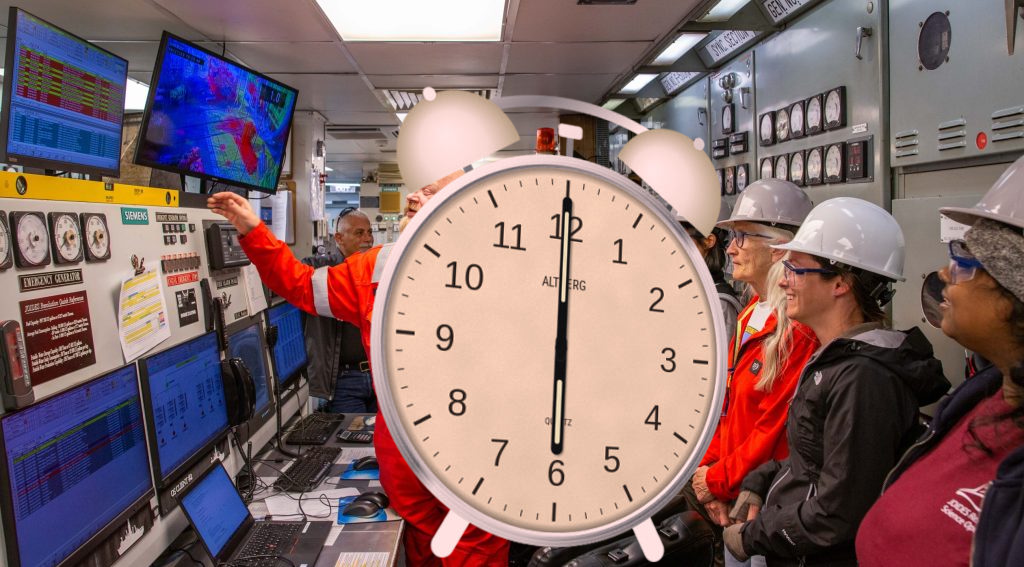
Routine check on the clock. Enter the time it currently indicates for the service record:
6:00
